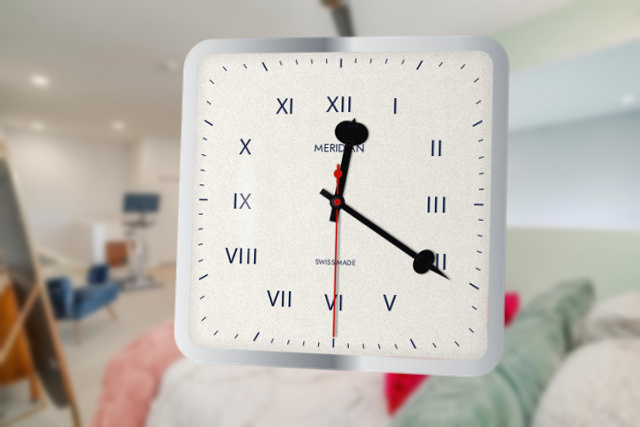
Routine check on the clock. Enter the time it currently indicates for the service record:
12:20:30
